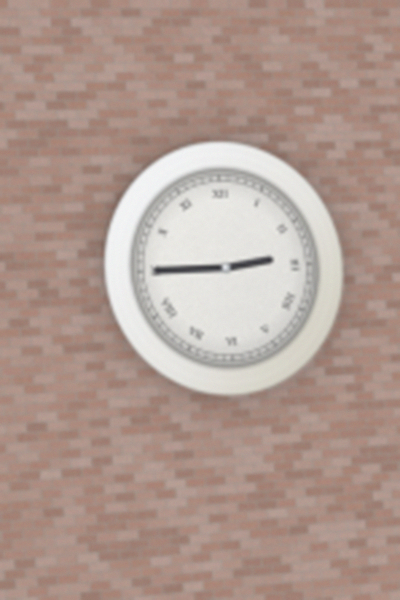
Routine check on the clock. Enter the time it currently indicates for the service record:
2:45
